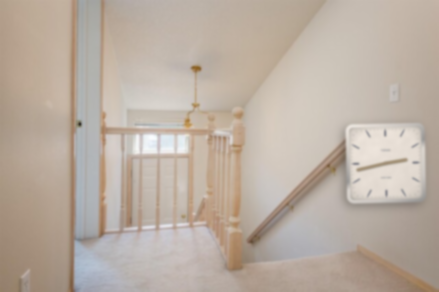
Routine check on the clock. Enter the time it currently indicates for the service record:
2:43
